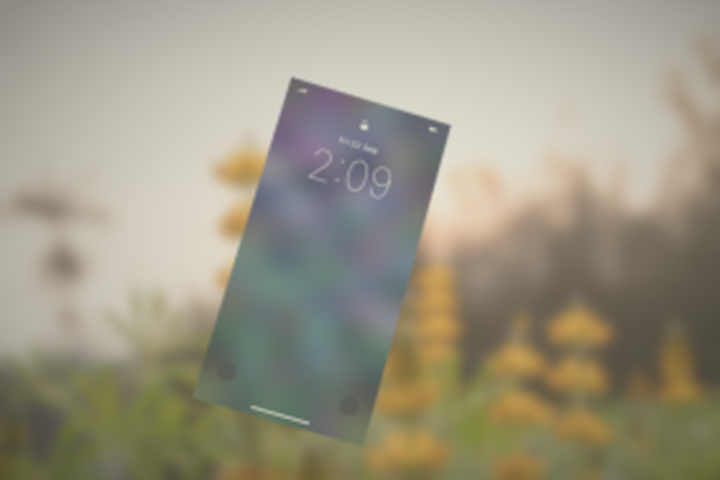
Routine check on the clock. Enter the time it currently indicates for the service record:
2:09
